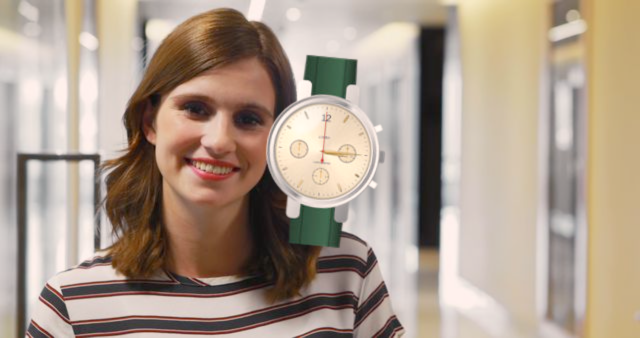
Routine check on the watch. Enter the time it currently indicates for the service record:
3:15
